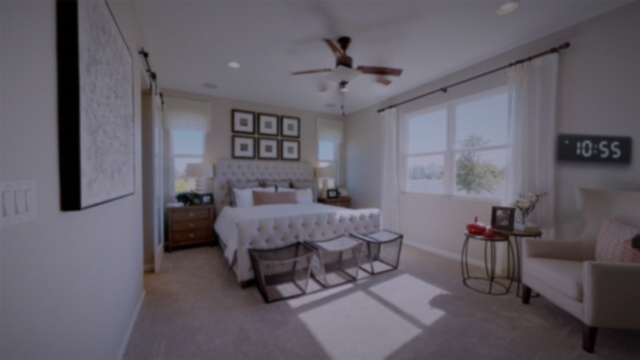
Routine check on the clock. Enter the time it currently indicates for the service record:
10:55
